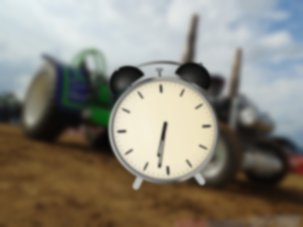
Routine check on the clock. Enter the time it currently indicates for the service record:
6:32
